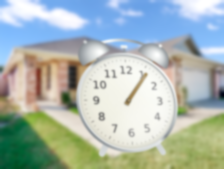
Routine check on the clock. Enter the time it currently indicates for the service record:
1:06
